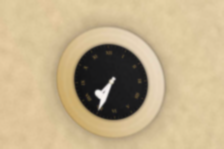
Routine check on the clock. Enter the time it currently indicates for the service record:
7:35
